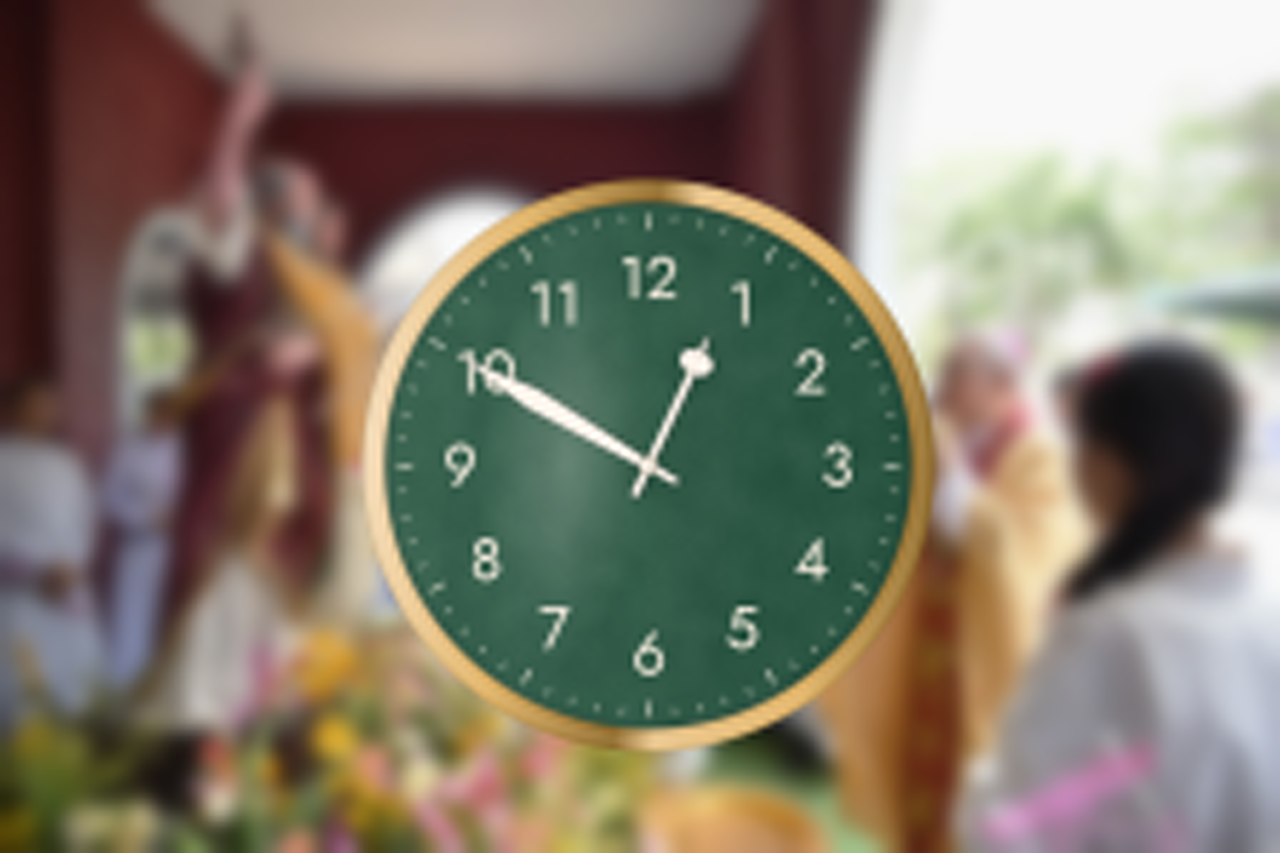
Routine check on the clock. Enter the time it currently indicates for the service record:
12:50
